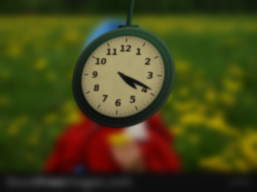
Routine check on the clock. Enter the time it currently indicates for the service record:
4:19
